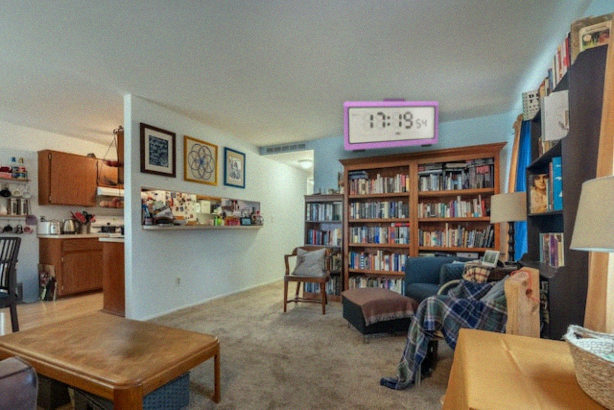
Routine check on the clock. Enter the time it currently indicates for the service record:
17:19:54
